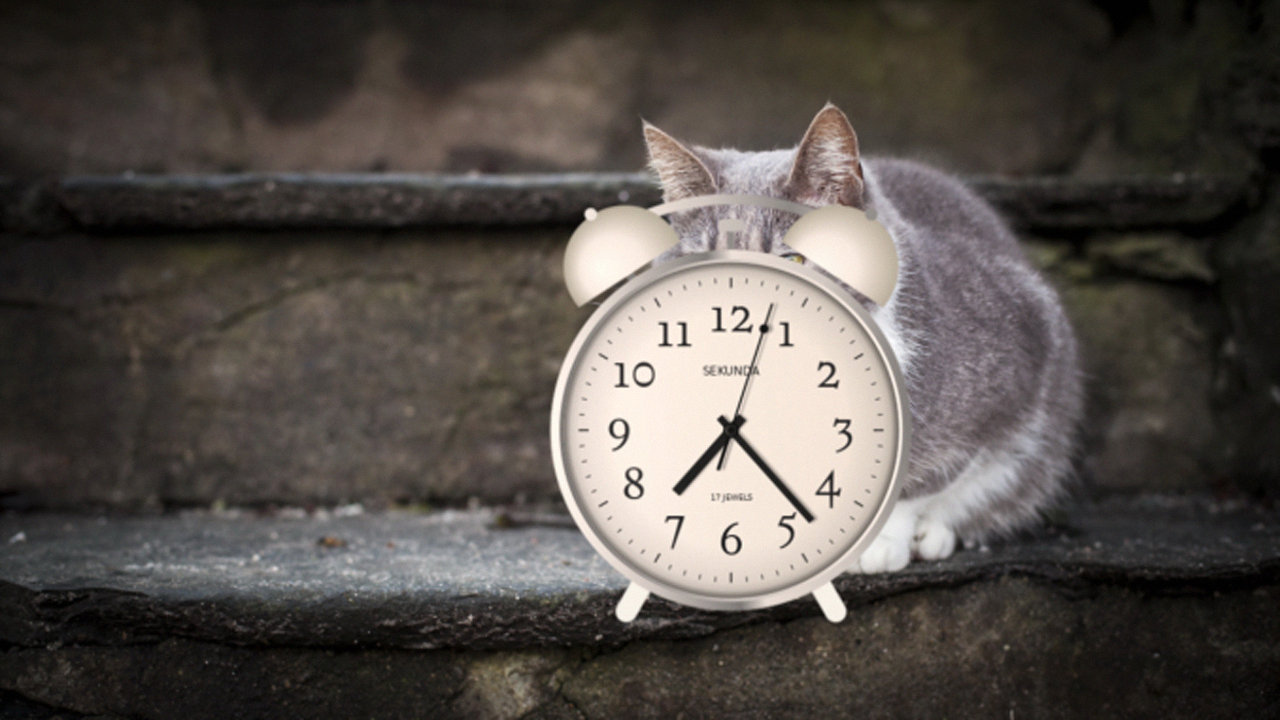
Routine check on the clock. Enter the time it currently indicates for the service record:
7:23:03
